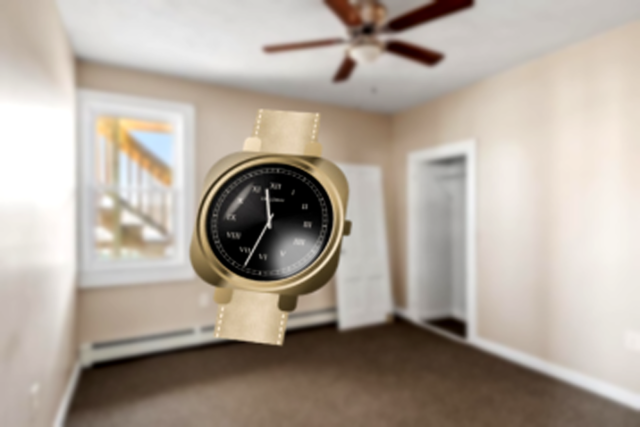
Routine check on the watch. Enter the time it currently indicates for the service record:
11:33
